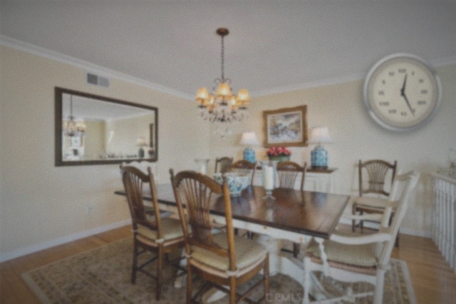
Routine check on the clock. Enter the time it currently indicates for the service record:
12:26
